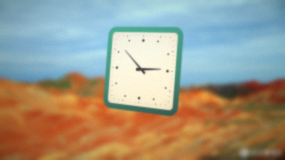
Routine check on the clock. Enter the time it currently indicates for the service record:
2:52
